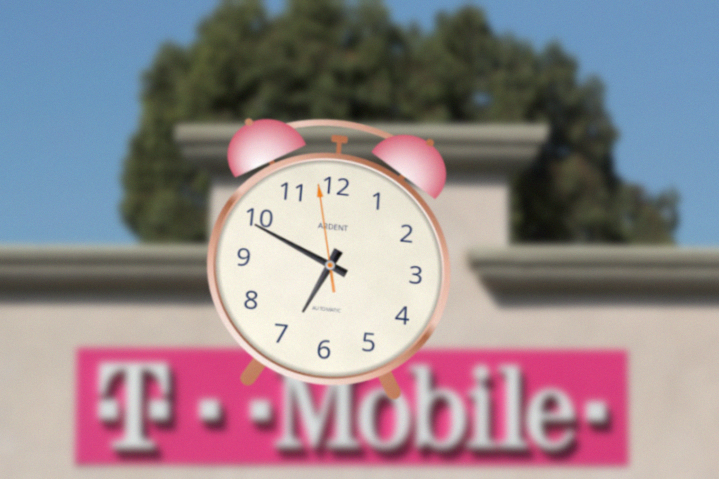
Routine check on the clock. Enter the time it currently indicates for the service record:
6:48:58
